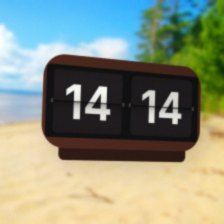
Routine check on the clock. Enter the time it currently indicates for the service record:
14:14
